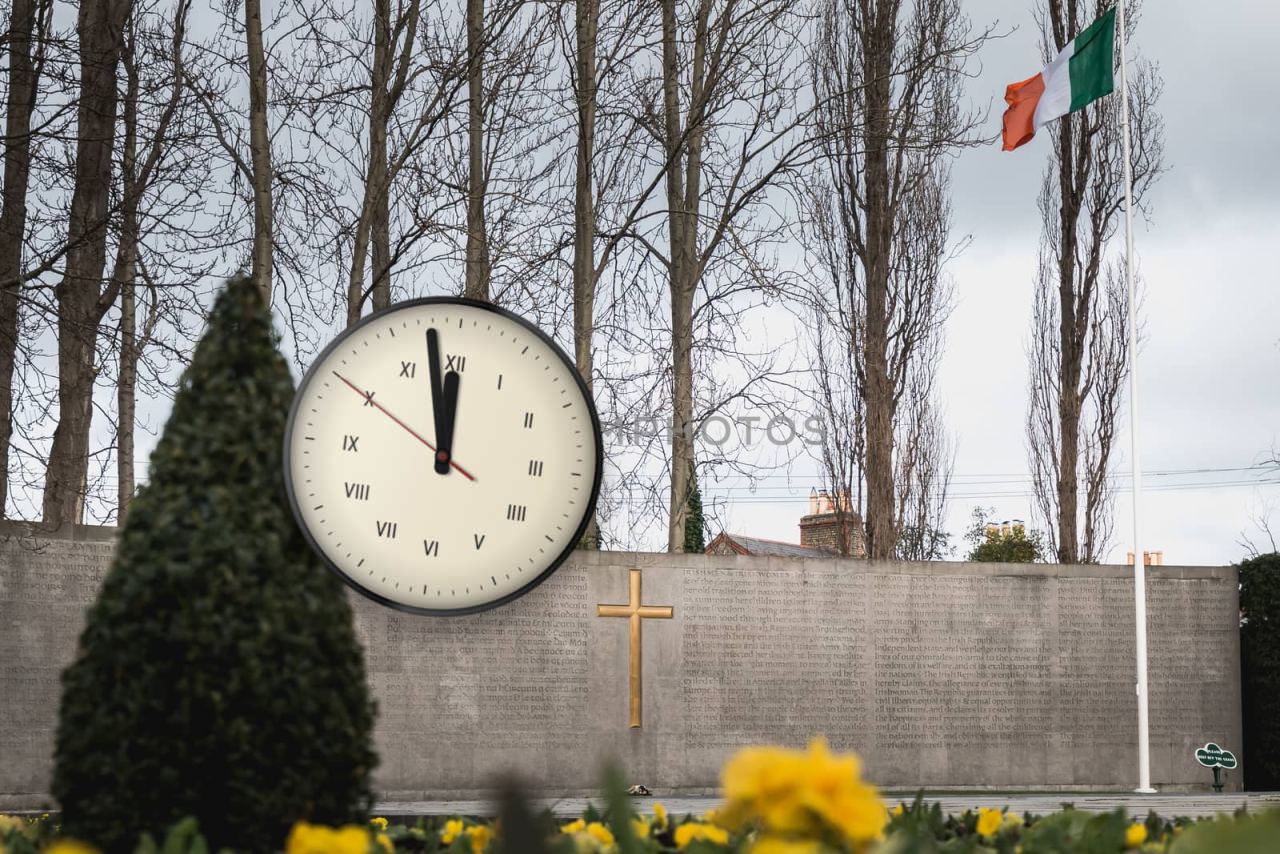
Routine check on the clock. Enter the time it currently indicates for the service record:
11:57:50
